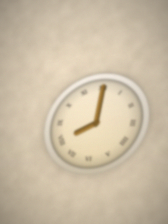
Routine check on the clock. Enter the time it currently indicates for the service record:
8:00
